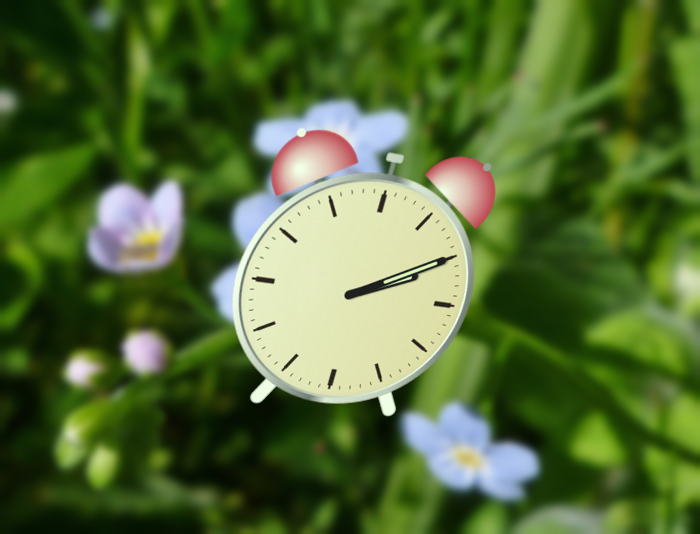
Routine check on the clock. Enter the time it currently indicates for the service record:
2:10
